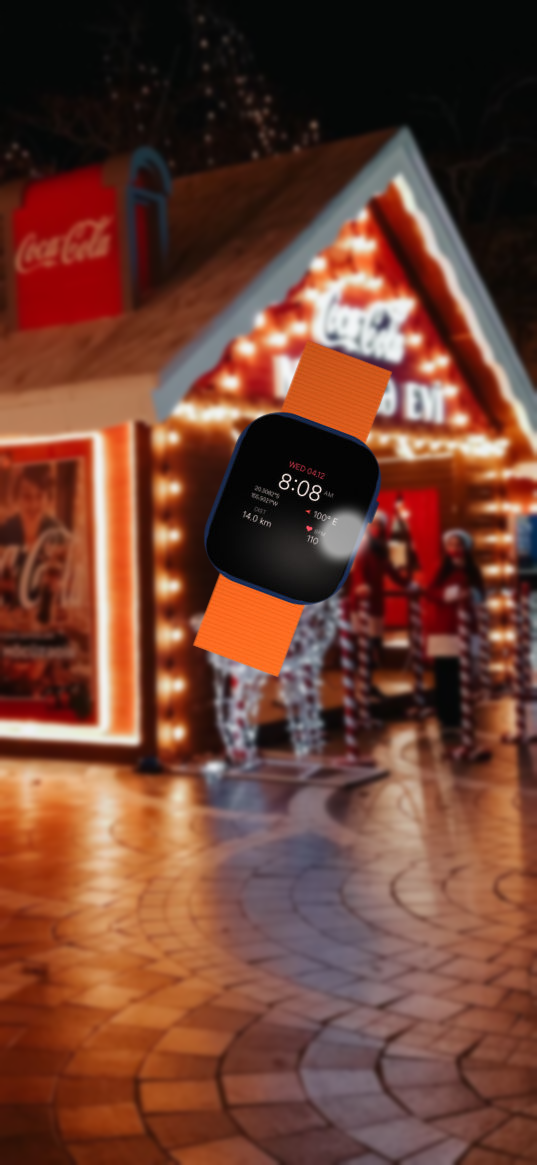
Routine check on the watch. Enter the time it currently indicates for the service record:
8:08
